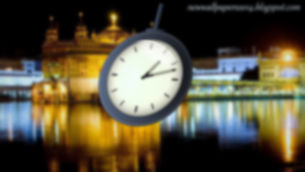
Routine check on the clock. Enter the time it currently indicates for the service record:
1:12
